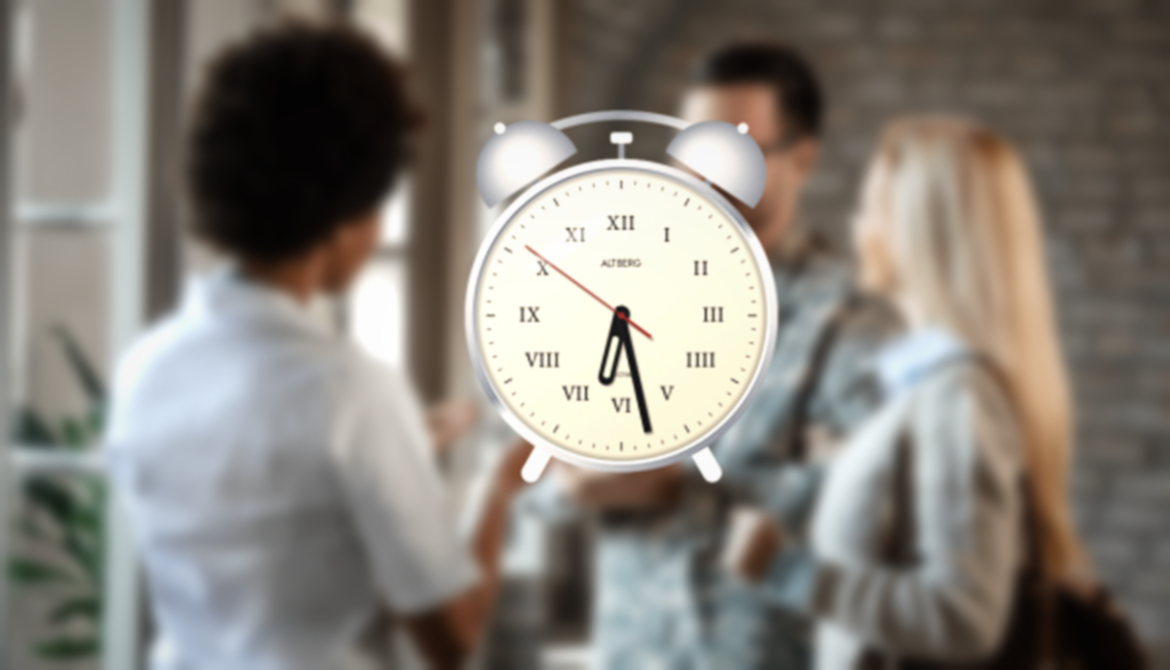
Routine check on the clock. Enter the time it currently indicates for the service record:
6:27:51
